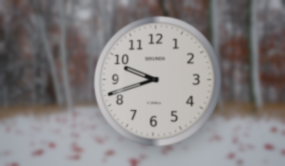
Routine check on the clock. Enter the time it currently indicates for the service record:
9:42
